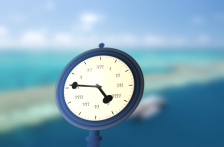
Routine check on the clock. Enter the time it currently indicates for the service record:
4:46
